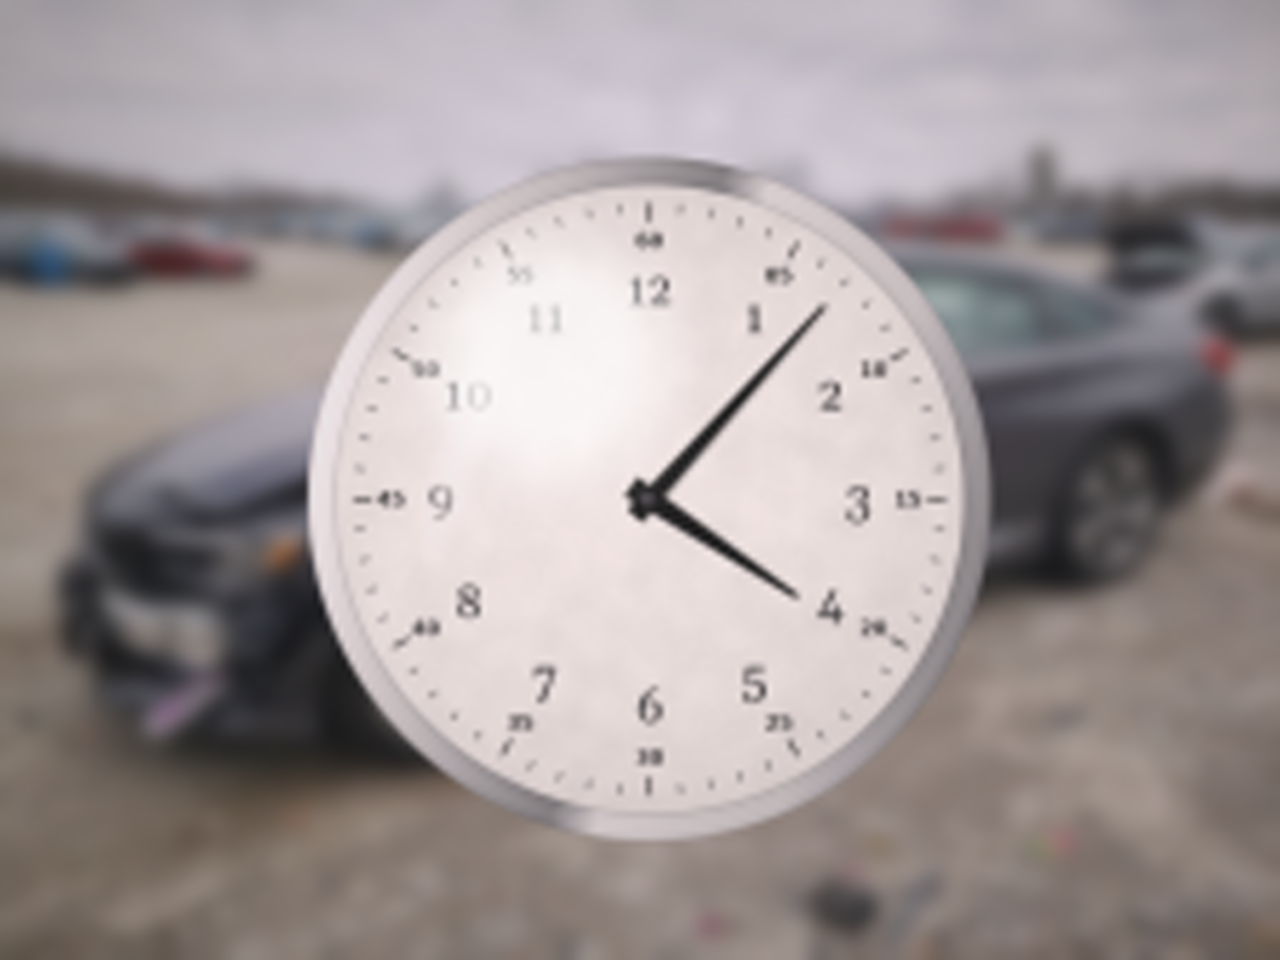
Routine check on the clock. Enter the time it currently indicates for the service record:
4:07
